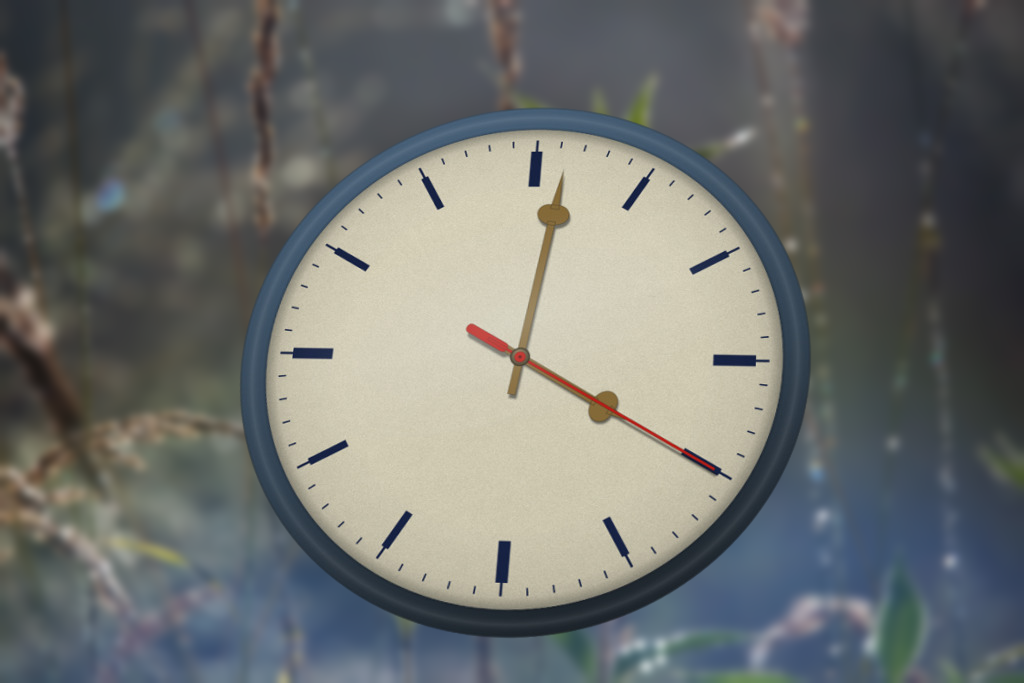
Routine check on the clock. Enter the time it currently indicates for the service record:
4:01:20
